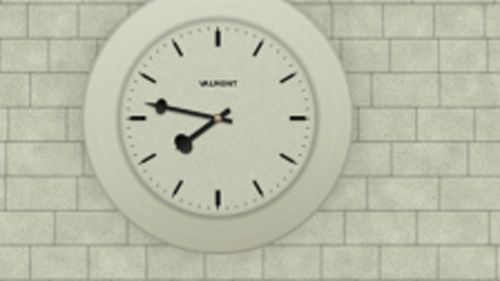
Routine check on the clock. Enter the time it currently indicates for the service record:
7:47
